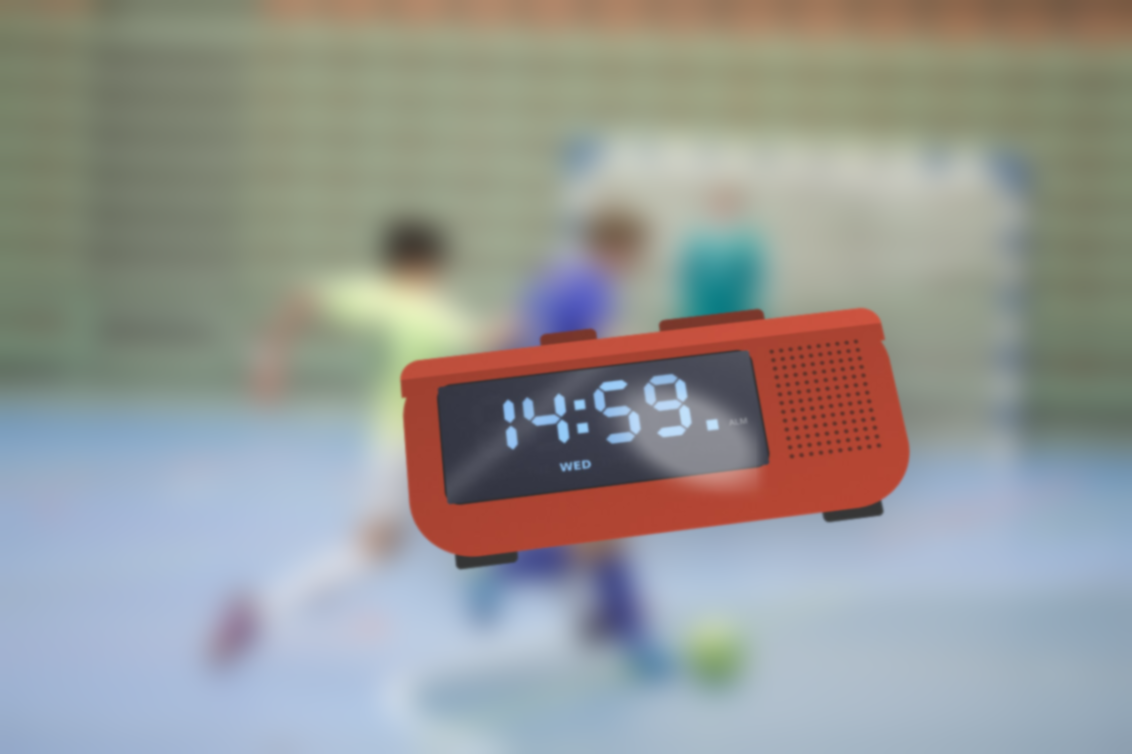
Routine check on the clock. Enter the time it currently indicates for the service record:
14:59
